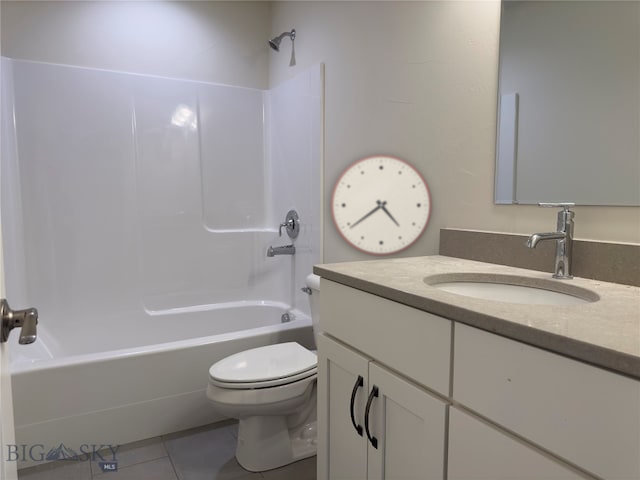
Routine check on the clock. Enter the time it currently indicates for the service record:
4:39
